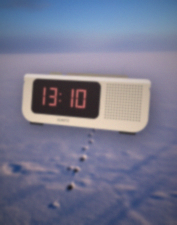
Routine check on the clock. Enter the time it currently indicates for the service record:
13:10
